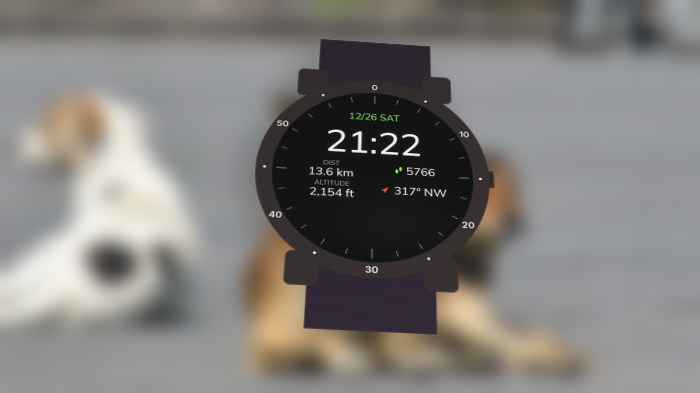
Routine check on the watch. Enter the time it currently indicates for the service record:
21:22
